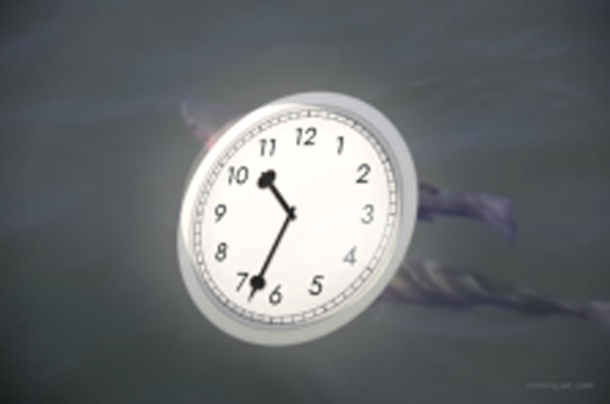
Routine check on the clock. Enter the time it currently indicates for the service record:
10:33
